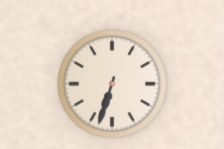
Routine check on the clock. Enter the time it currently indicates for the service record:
6:33
